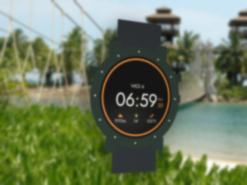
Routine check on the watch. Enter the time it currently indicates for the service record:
6:59
